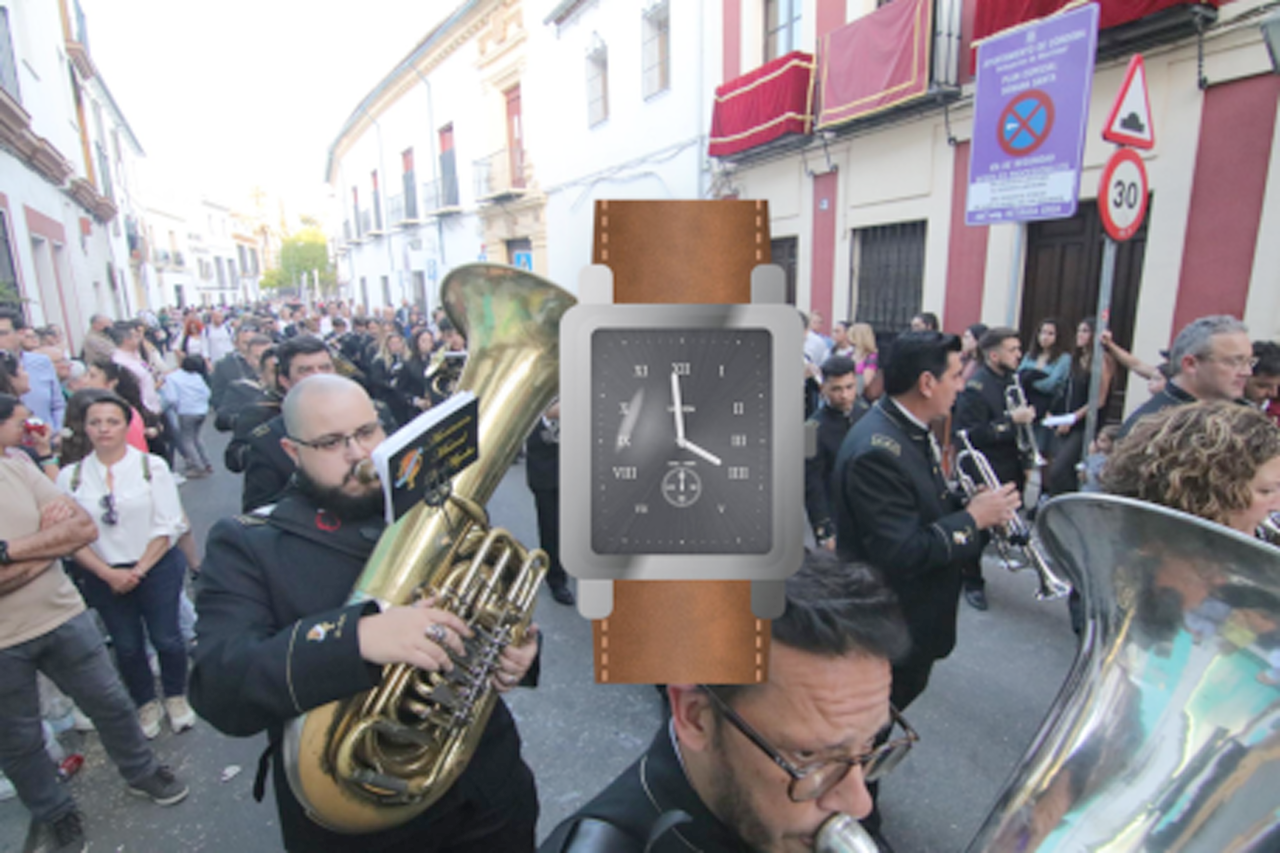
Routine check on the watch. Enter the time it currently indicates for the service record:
3:59
